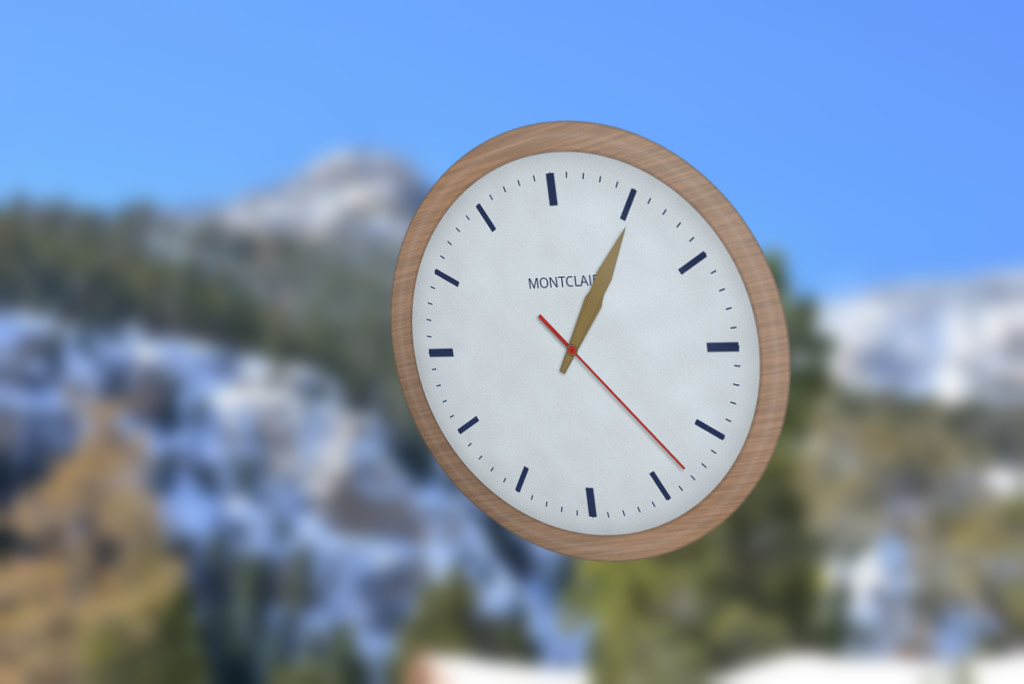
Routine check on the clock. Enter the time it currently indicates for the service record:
1:05:23
